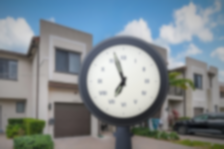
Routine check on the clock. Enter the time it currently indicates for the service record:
6:57
